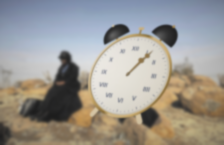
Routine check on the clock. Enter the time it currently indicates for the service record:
1:06
